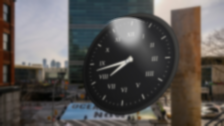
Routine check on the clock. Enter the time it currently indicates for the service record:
7:43
